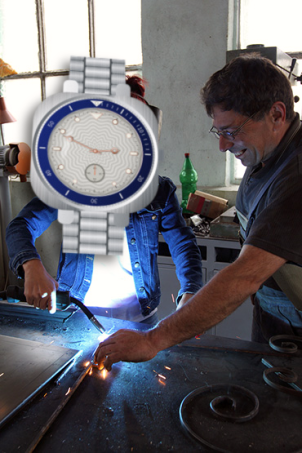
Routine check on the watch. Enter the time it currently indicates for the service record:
2:49
